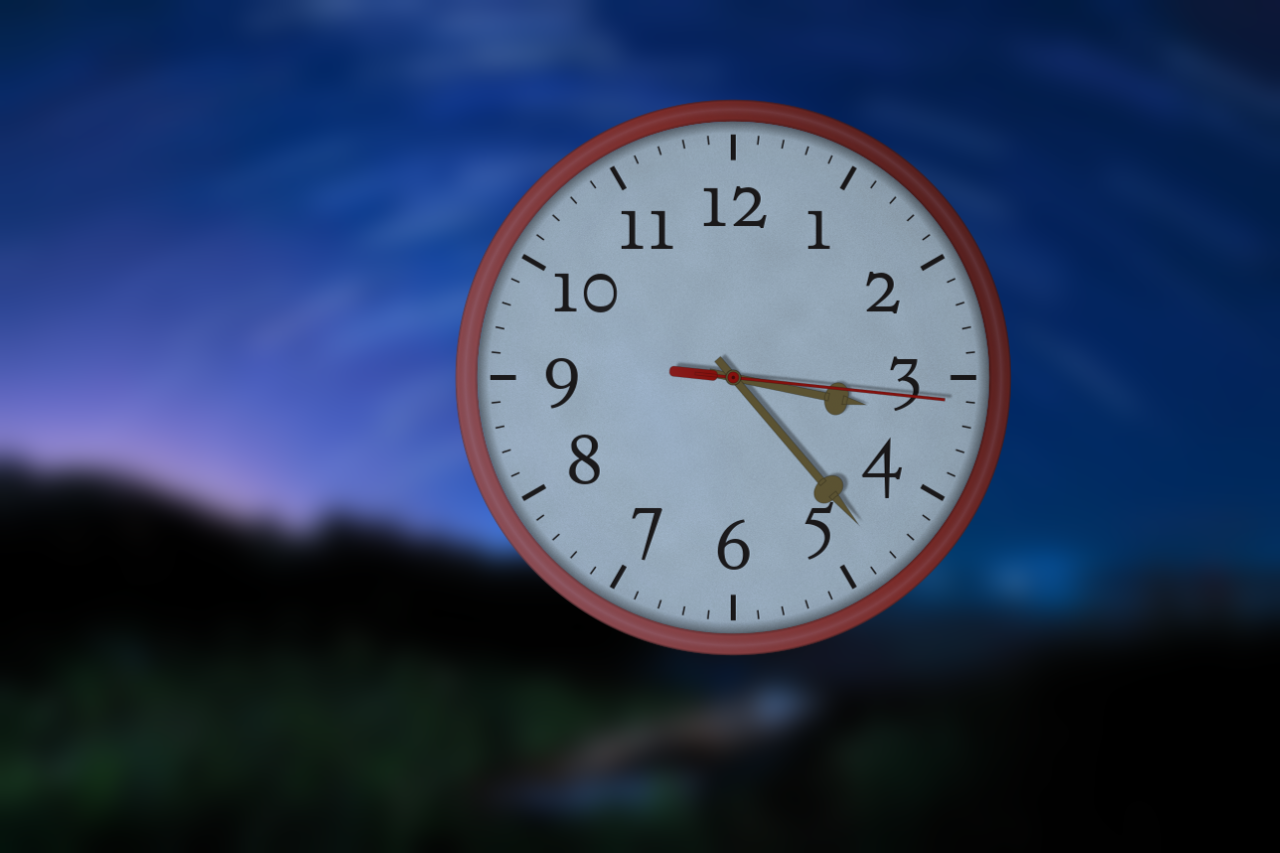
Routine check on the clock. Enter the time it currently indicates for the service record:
3:23:16
